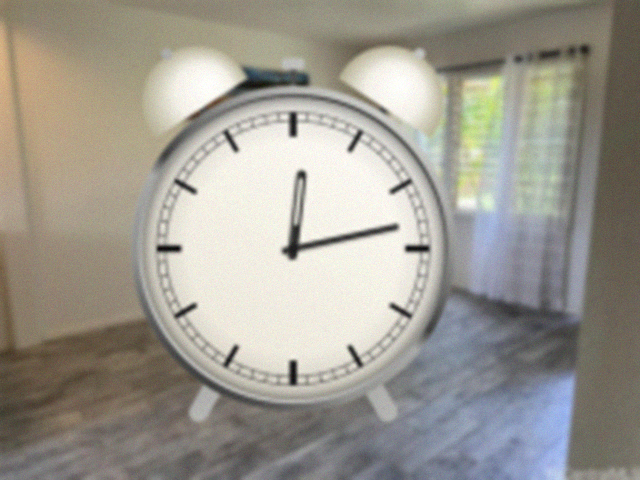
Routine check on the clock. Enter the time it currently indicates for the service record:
12:13
